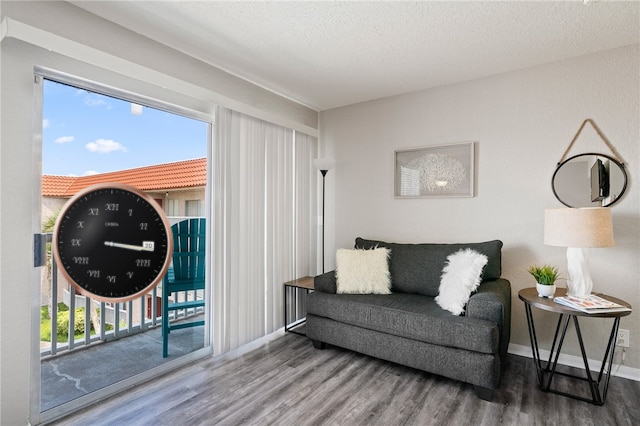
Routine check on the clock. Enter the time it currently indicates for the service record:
3:16
